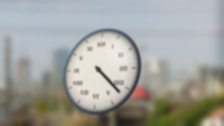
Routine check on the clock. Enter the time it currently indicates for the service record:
4:22
